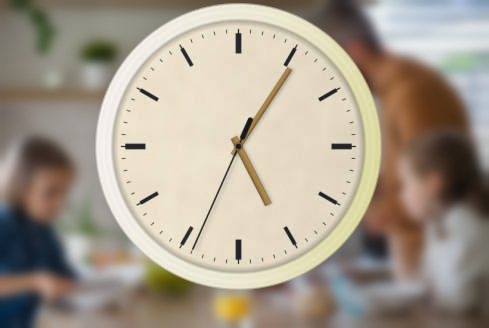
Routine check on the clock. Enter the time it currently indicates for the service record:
5:05:34
